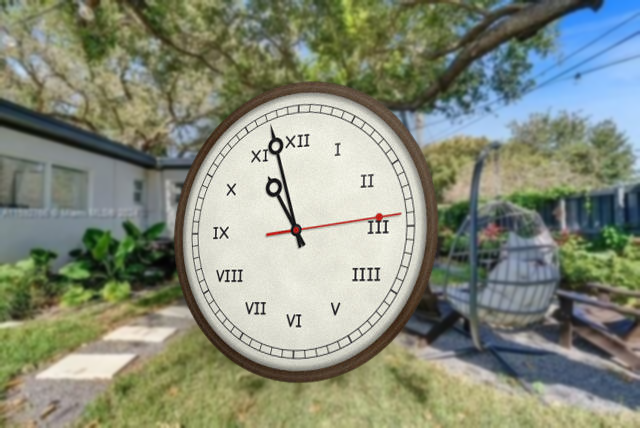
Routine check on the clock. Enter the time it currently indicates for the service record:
10:57:14
